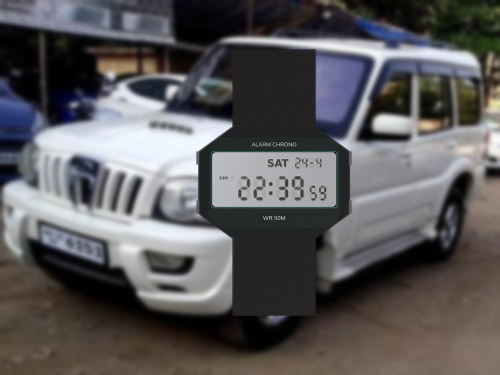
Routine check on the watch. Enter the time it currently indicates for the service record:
22:39:59
